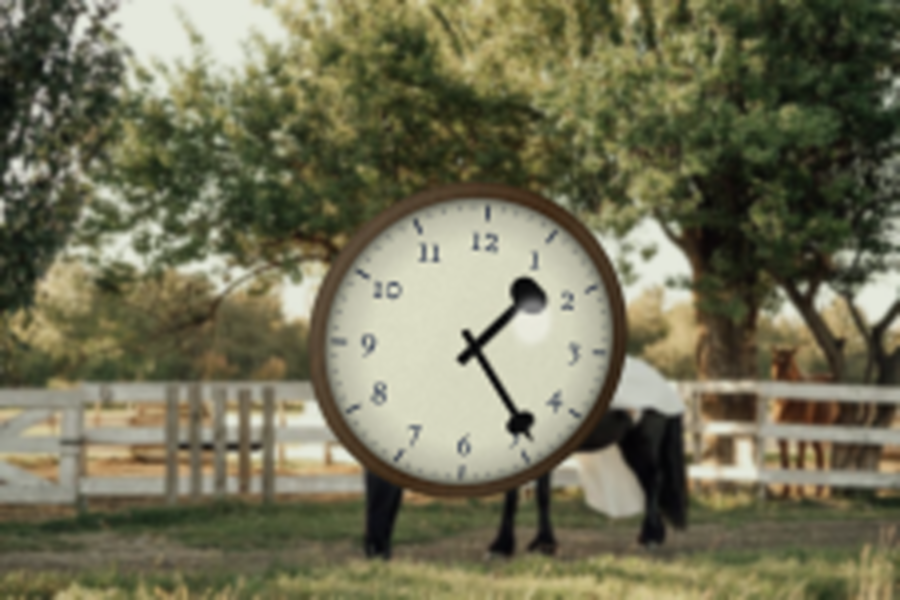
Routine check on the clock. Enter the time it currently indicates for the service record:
1:24
